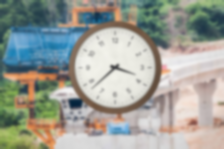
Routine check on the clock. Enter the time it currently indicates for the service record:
3:38
